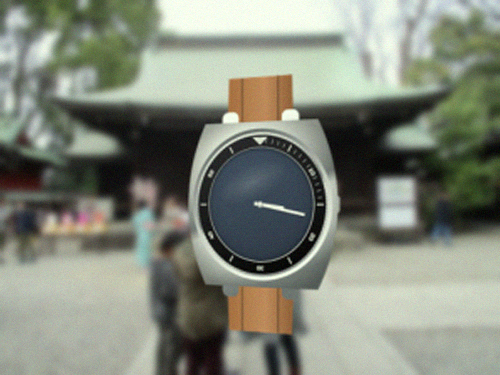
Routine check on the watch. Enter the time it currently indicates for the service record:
3:17
